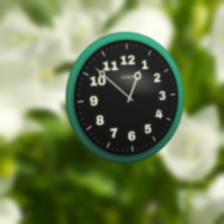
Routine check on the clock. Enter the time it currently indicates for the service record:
12:52
